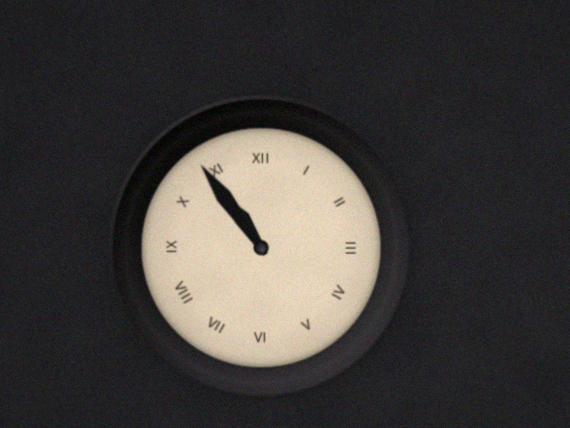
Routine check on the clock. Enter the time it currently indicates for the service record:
10:54
